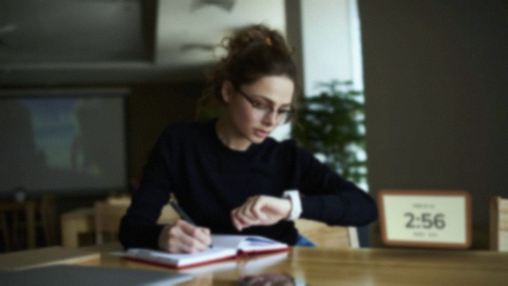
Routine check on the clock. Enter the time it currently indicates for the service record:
2:56
